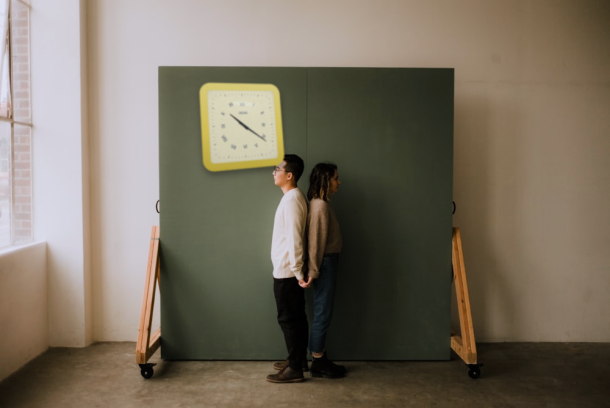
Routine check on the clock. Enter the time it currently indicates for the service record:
10:21
